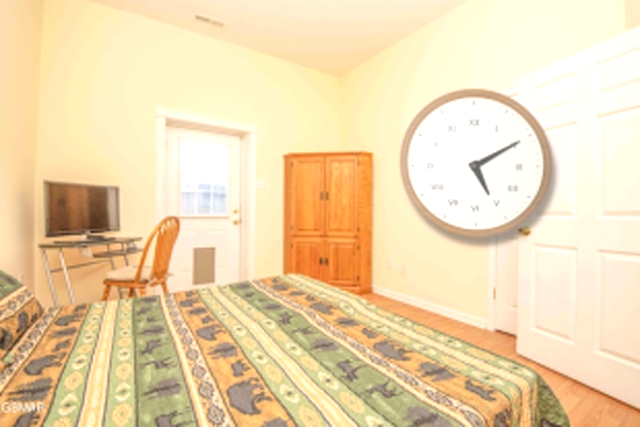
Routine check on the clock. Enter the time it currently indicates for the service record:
5:10
